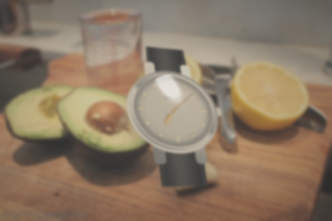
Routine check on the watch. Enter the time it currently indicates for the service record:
7:08
